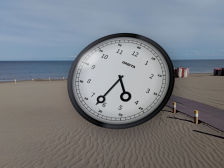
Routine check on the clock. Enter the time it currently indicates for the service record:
4:32
